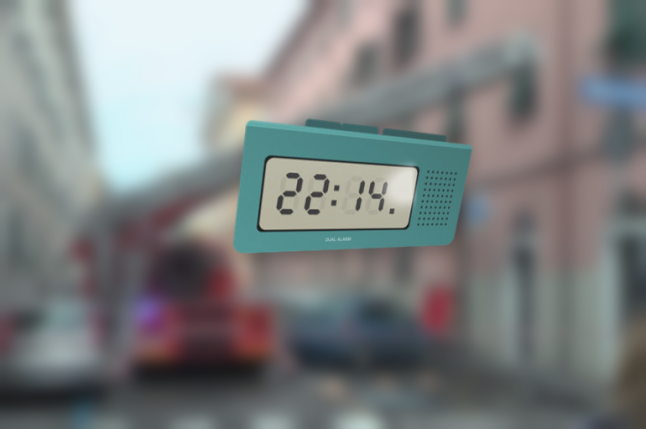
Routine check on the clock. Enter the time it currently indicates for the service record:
22:14
